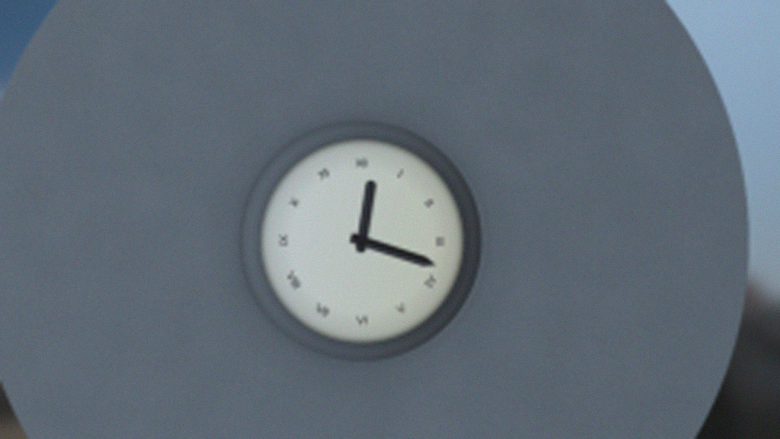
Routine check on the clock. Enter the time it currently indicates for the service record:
12:18
